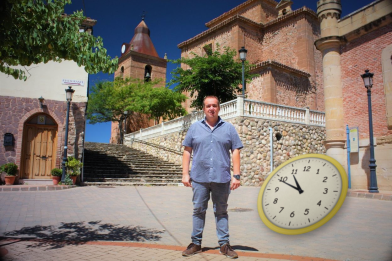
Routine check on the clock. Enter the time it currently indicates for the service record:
10:49
